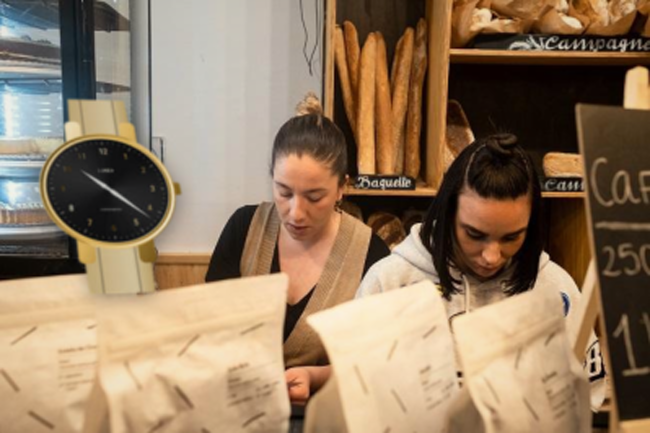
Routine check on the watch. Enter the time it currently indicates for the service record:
10:22
